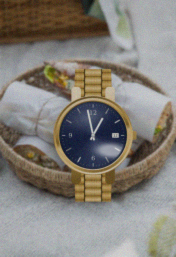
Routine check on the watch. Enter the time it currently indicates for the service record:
12:58
